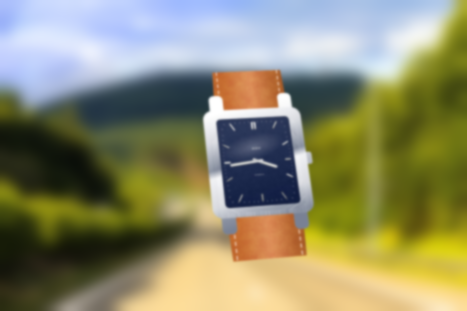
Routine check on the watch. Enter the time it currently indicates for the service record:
3:44
